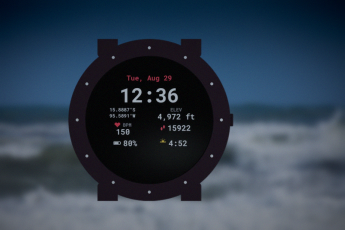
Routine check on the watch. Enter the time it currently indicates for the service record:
12:36
